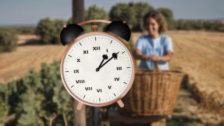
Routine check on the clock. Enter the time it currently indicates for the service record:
1:09
